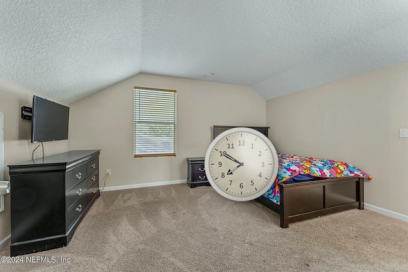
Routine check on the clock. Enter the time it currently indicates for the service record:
7:50
